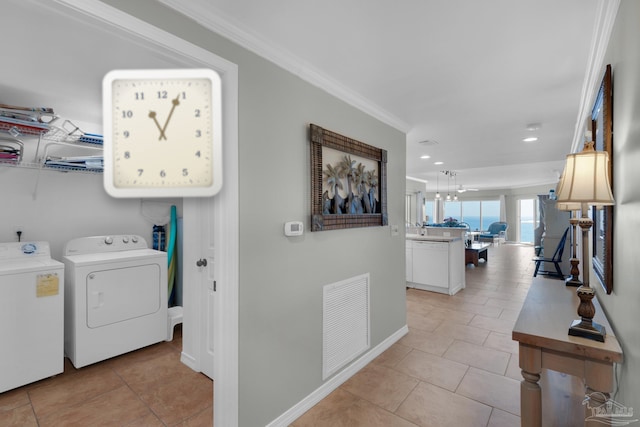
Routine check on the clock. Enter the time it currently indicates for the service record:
11:04
